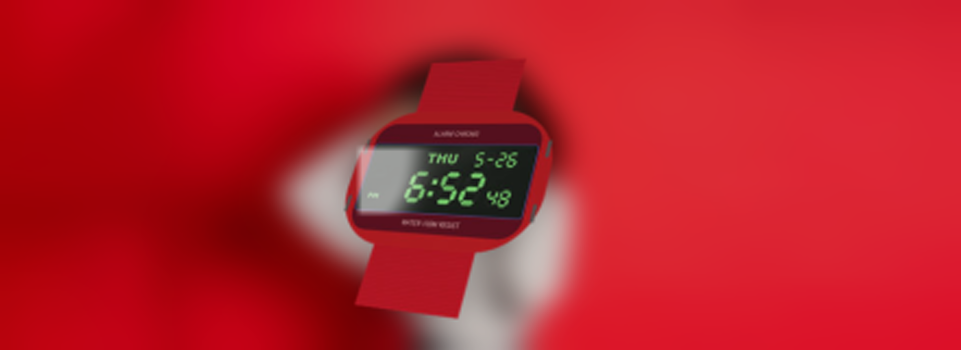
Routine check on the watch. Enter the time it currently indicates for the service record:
6:52:48
